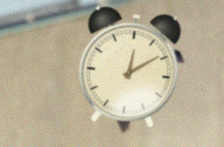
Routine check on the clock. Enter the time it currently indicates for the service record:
12:09
